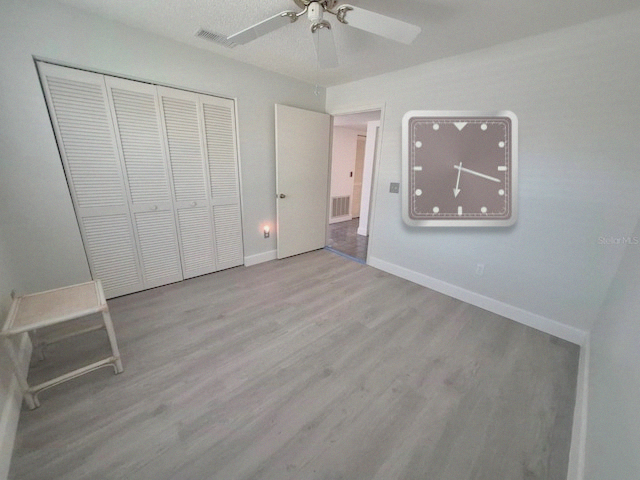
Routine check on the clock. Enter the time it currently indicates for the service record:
6:18
